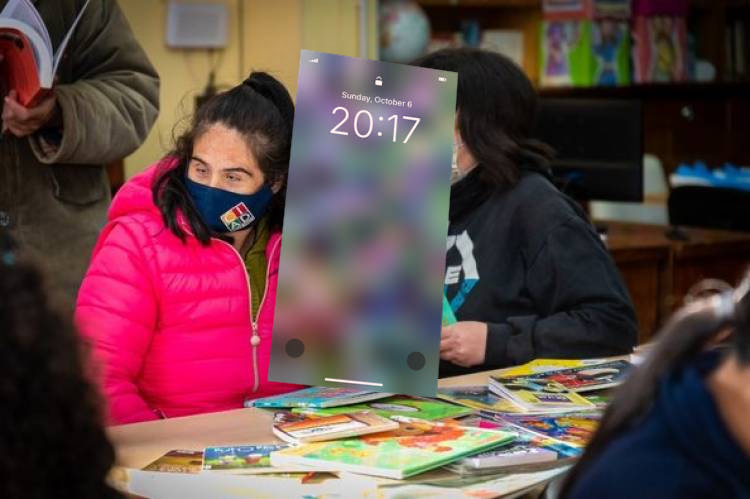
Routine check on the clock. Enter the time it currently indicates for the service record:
20:17
